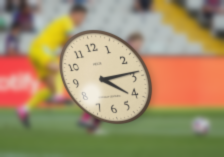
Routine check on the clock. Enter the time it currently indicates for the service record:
4:14
